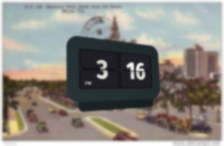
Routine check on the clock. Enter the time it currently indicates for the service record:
3:16
